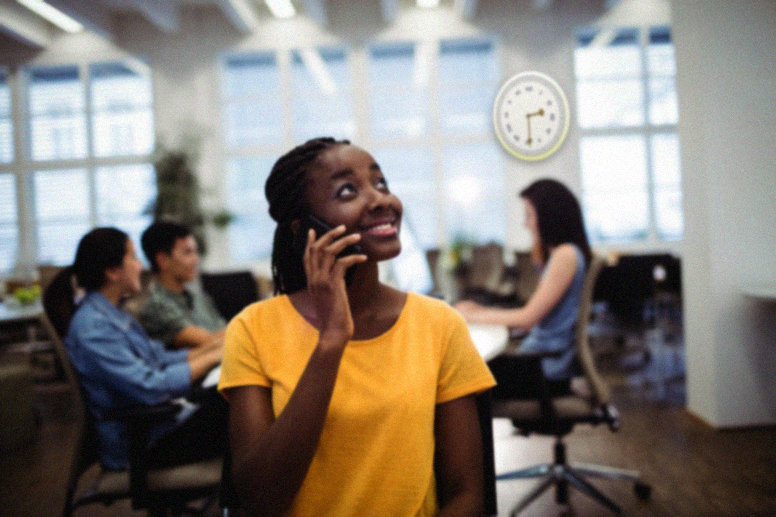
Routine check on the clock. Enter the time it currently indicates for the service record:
2:29
